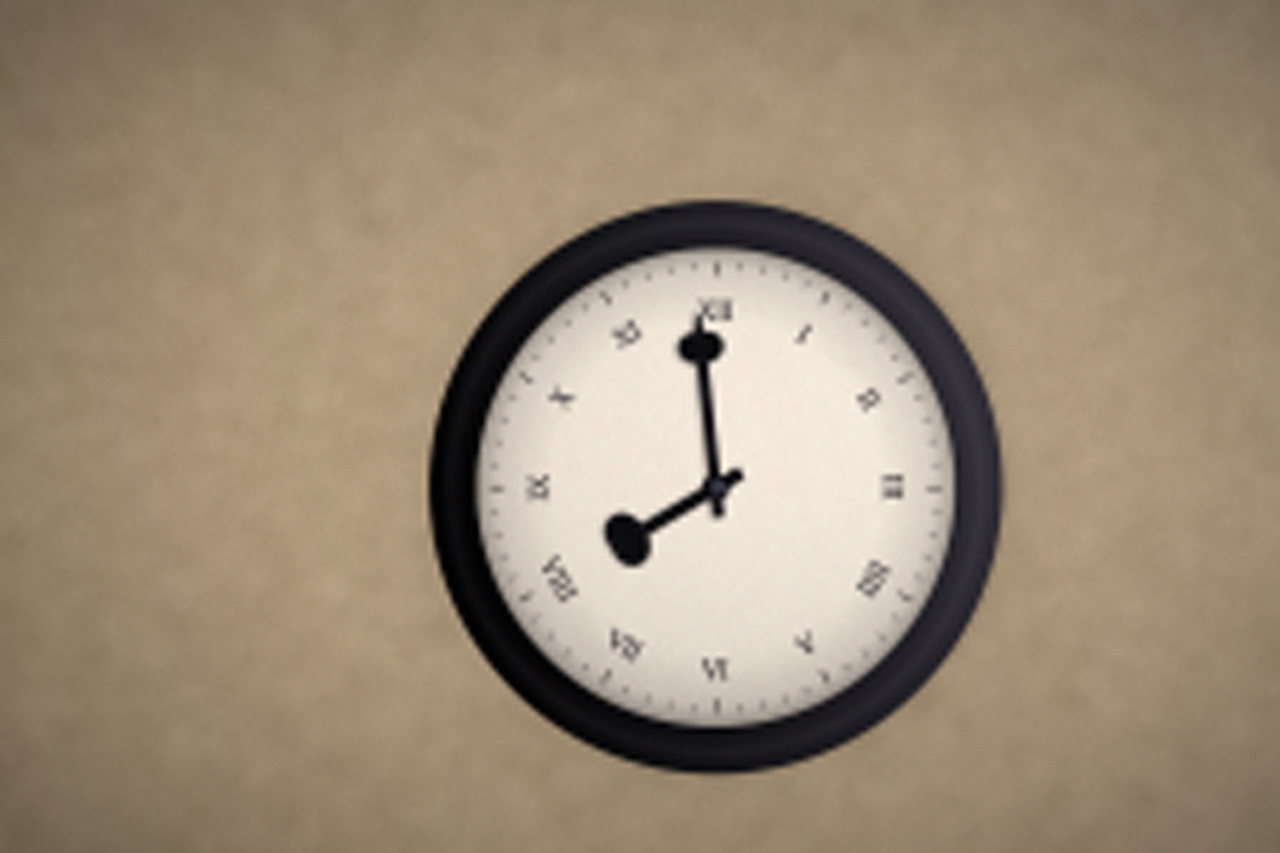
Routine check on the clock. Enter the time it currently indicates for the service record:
7:59
